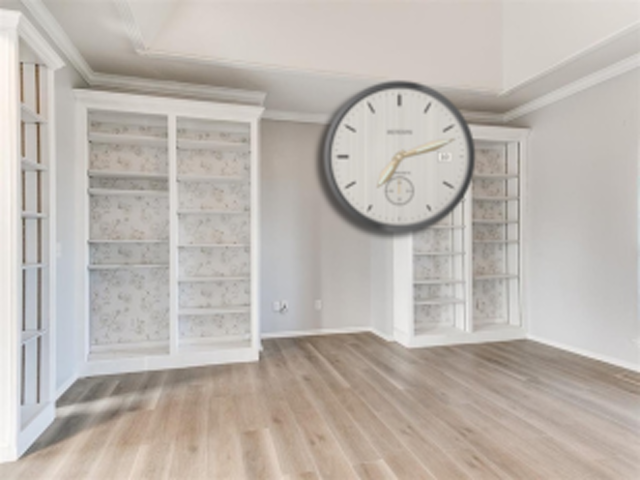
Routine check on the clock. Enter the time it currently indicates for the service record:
7:12
